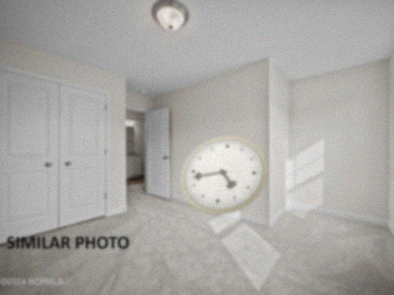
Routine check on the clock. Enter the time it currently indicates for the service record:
4:43
